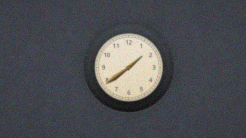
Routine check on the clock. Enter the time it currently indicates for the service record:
1:39
